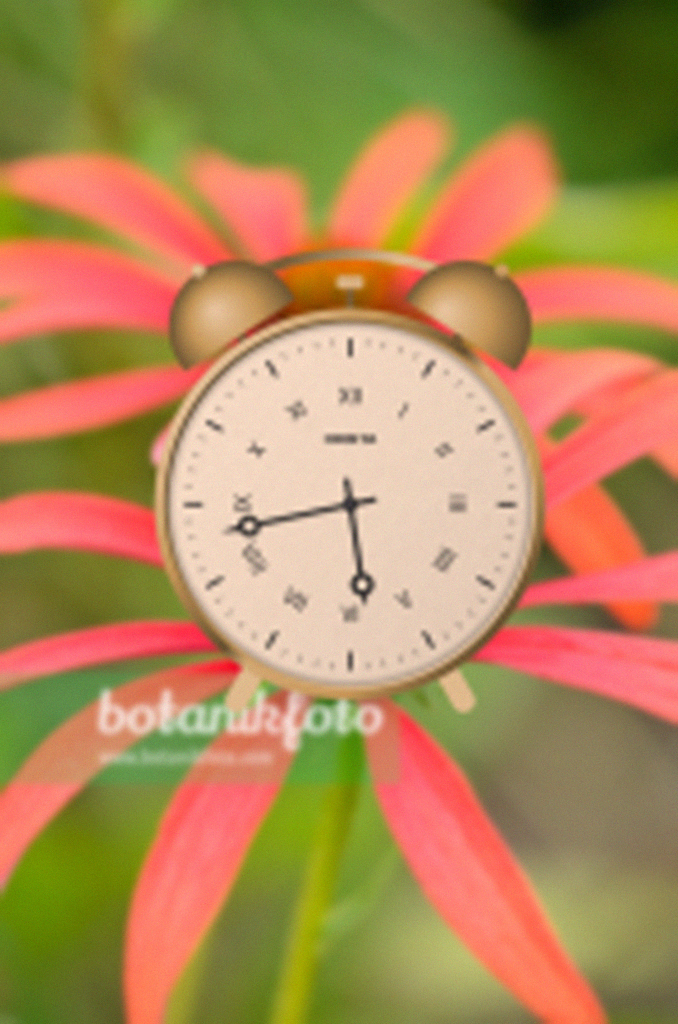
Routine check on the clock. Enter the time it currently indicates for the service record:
5:43
